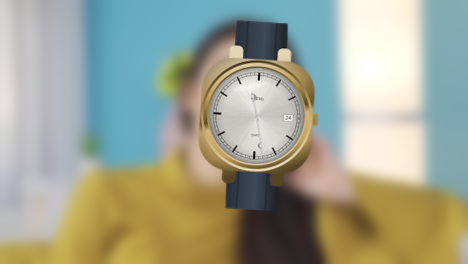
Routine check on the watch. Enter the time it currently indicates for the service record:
11:28
